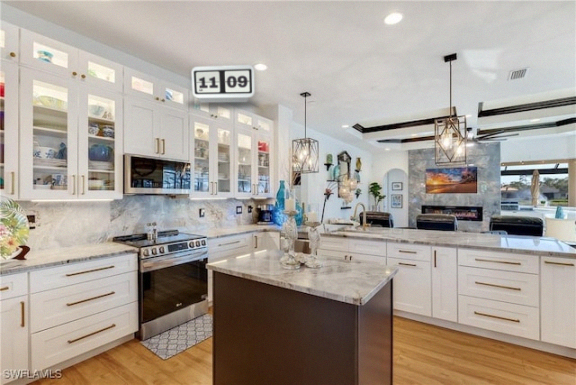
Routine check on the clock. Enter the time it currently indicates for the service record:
11:09
